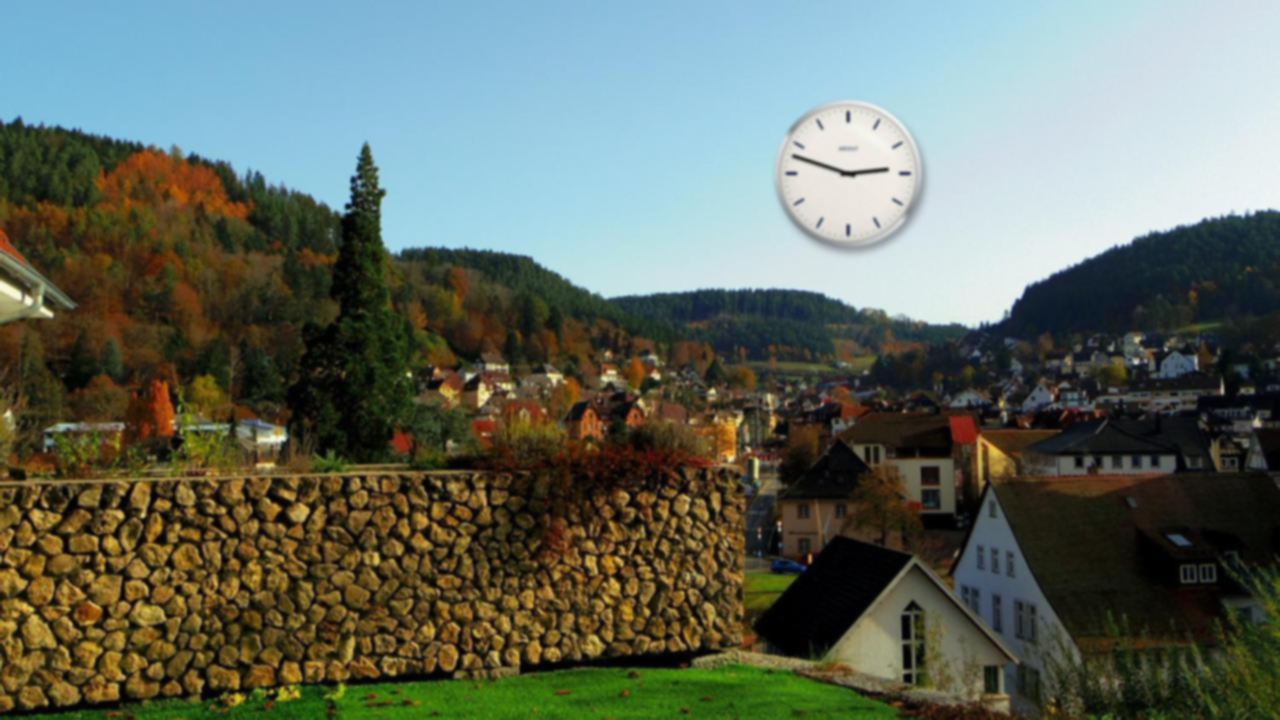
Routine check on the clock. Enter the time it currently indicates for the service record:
2:48
